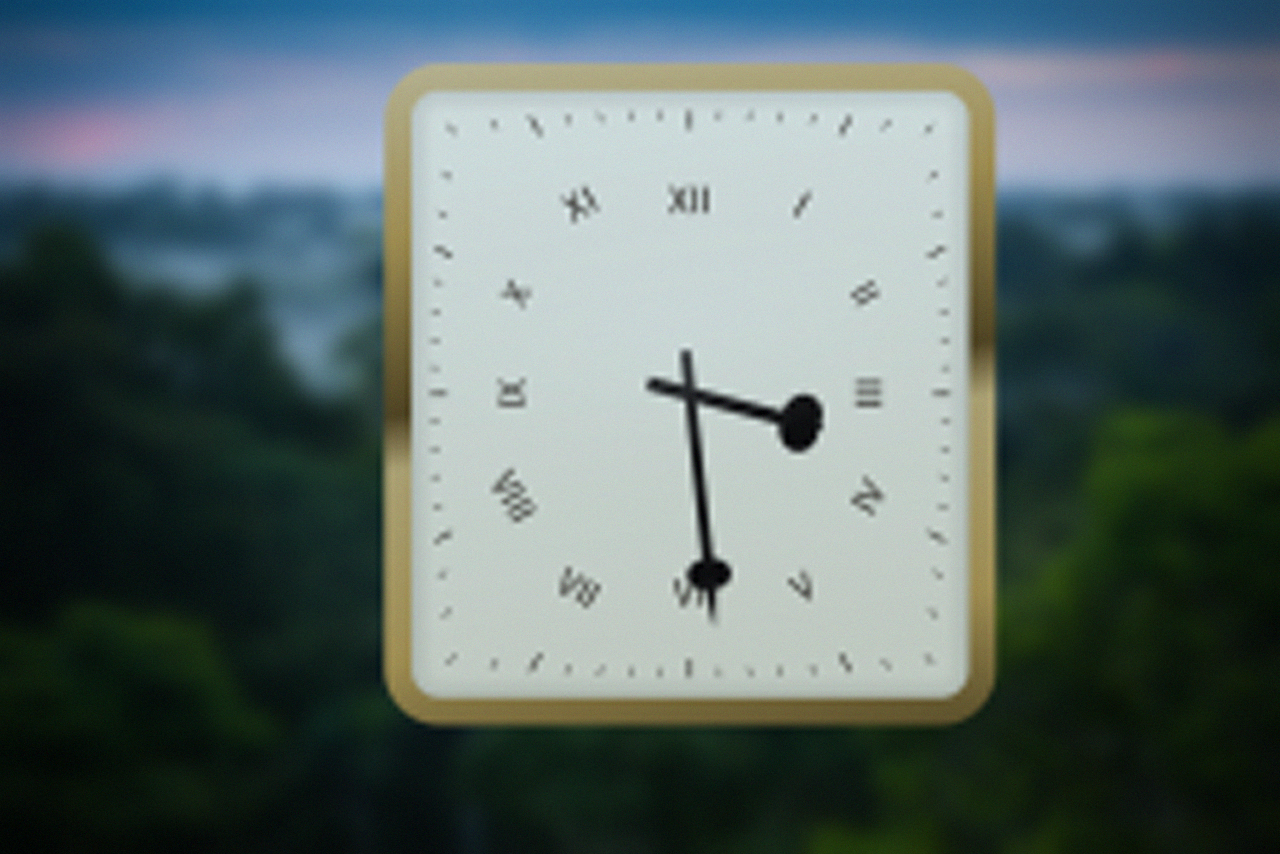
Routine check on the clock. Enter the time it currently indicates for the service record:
3:29
